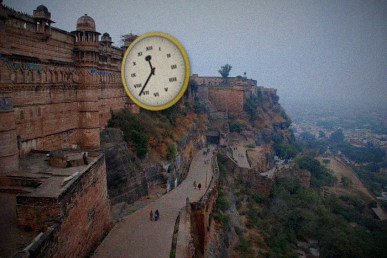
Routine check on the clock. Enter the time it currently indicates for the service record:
11:37
